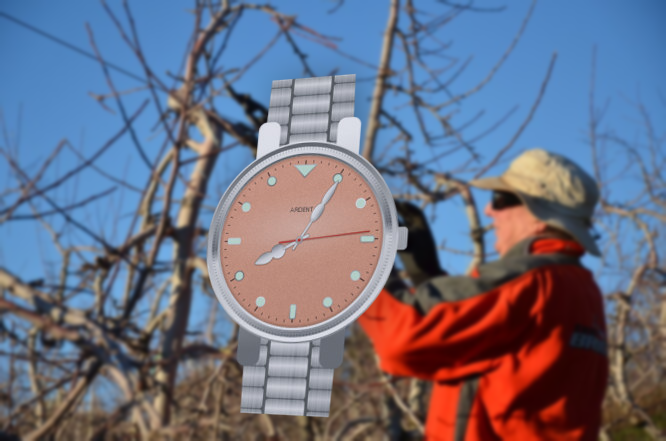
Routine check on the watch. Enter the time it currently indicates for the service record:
8:05:14
